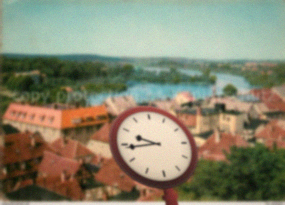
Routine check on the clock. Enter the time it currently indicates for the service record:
9:44
